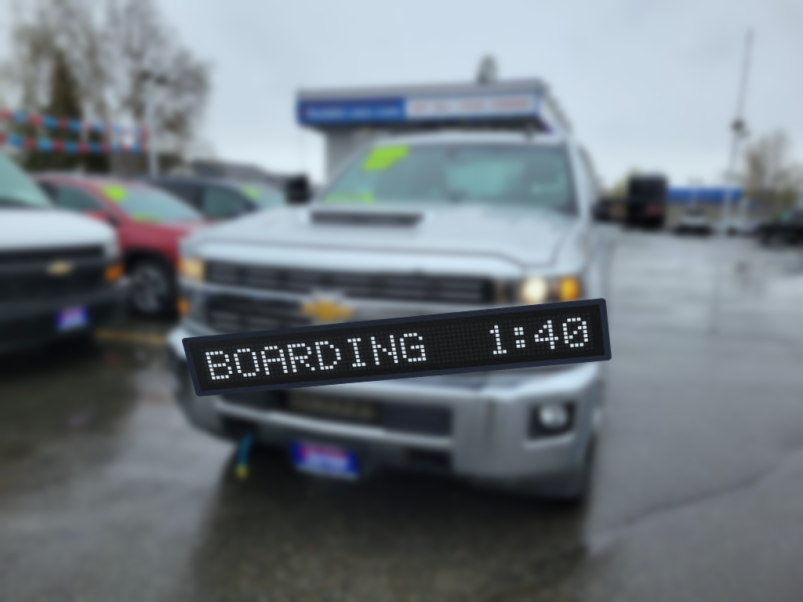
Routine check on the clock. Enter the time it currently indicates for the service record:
1:40
